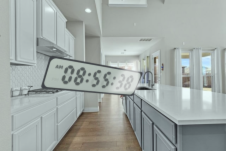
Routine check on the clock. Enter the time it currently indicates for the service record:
8:55:38
